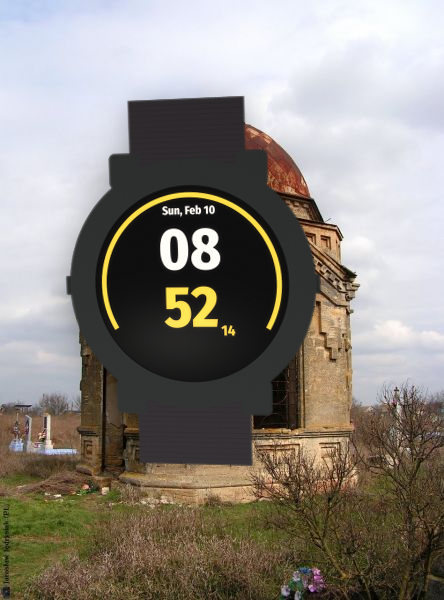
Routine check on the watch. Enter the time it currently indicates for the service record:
8:52:14
